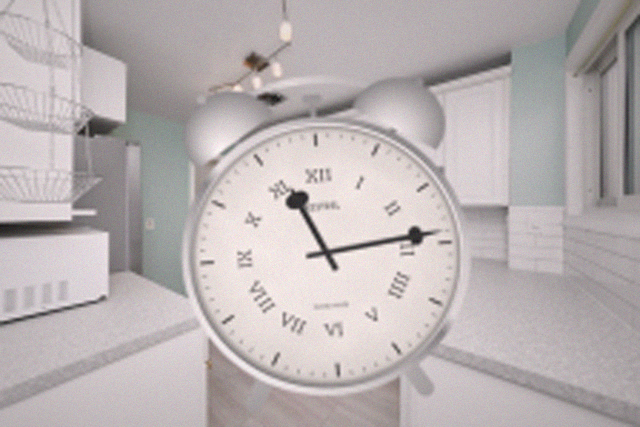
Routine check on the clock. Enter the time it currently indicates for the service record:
11:14
